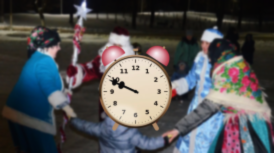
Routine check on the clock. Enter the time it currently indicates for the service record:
9:49
